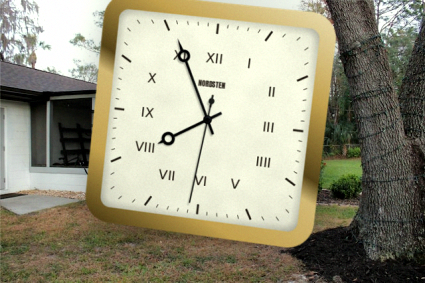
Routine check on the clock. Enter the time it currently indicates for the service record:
7:55:31
